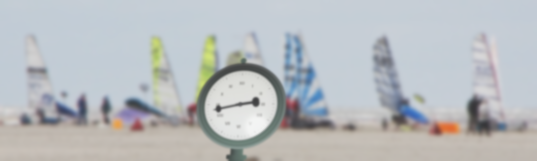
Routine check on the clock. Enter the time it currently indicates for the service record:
2:43
